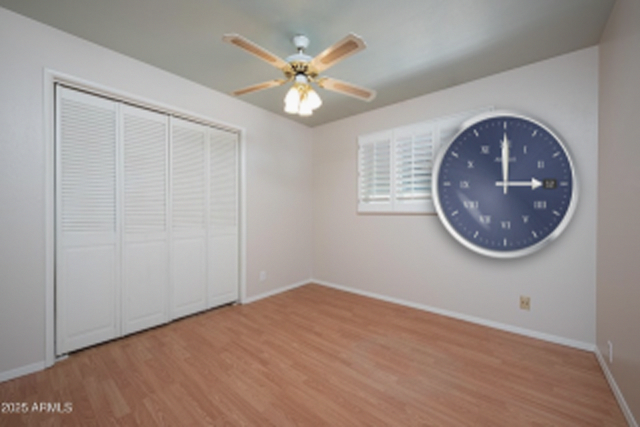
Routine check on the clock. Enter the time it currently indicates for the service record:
3:00
